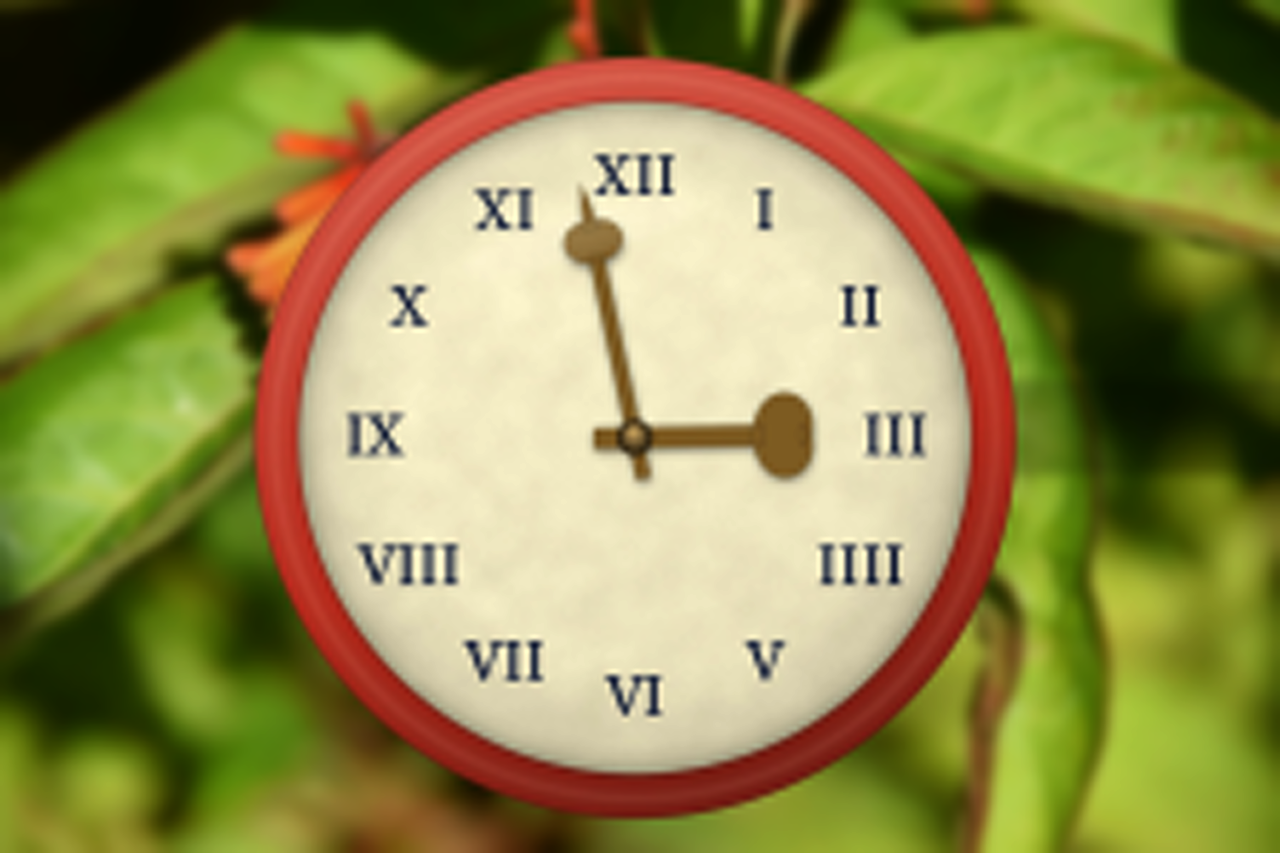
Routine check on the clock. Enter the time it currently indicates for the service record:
2:58
